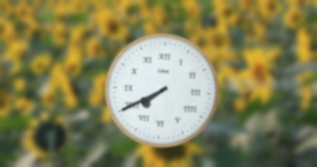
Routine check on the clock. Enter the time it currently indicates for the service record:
7:40
